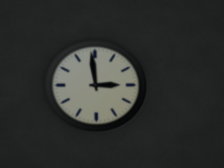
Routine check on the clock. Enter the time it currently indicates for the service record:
2:59
